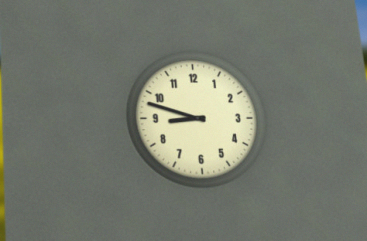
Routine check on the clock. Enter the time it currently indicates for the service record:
8:48
